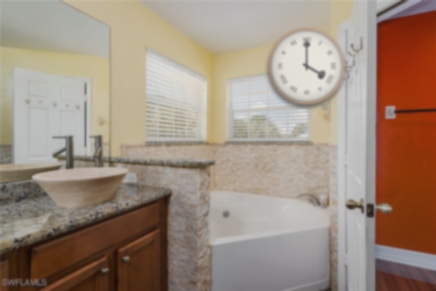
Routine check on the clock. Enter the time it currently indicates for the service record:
4:00
